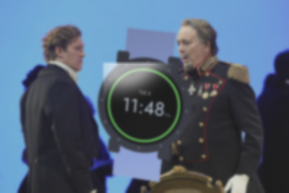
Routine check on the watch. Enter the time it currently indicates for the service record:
11:48
